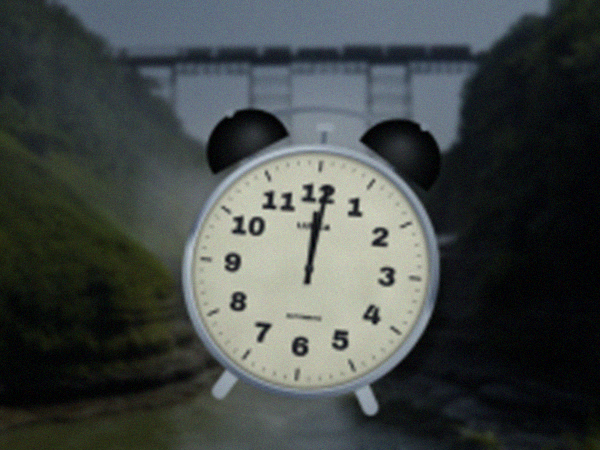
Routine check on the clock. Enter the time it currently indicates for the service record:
12:01
